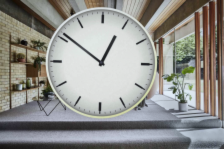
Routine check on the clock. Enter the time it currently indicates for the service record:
12:51
